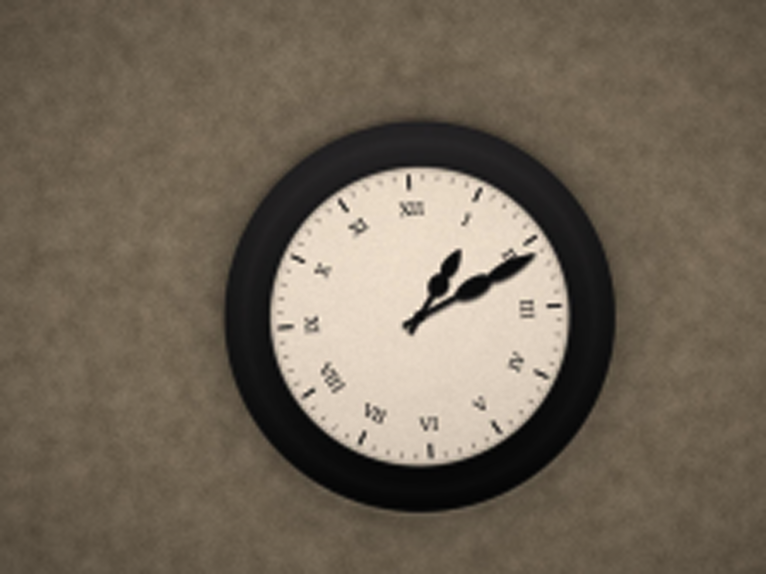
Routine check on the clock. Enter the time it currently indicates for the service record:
1:11
